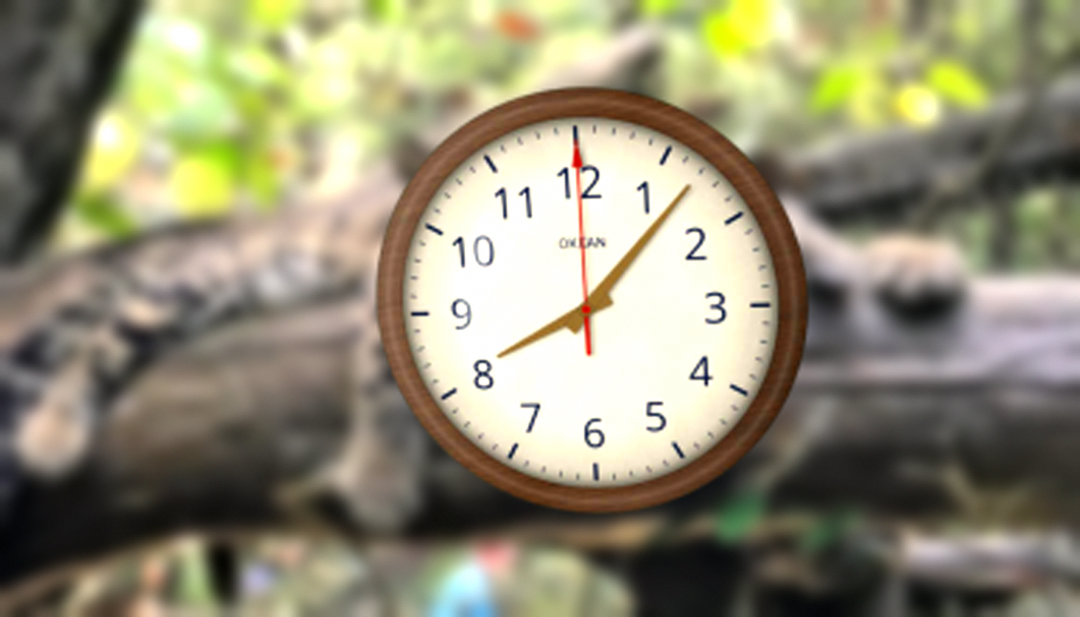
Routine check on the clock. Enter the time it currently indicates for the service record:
8:07:00
